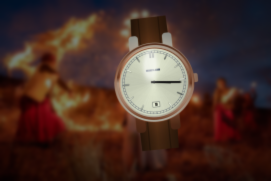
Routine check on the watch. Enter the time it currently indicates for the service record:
3:16
